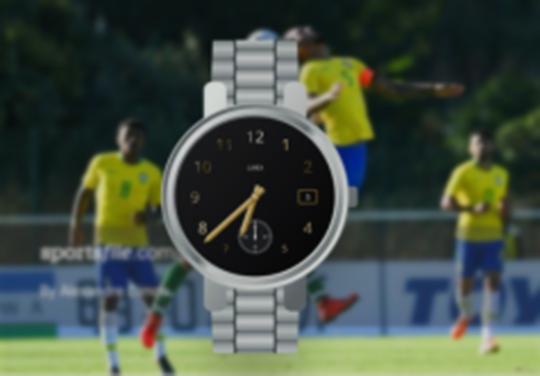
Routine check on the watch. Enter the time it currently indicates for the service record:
6:38
